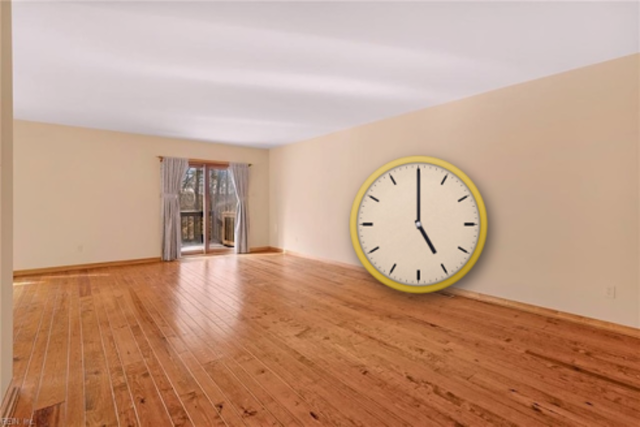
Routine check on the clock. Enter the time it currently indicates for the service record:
5:00
